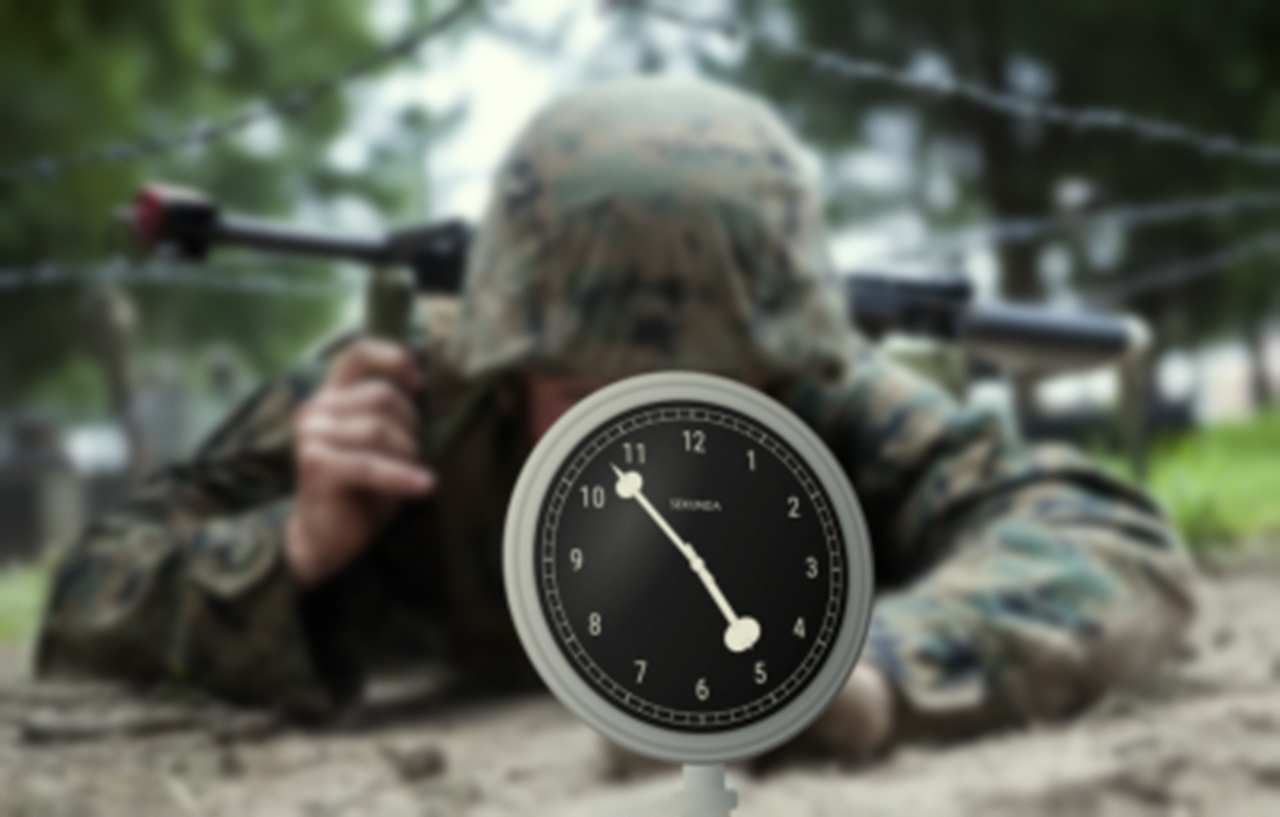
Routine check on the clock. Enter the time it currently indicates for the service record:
4:53
